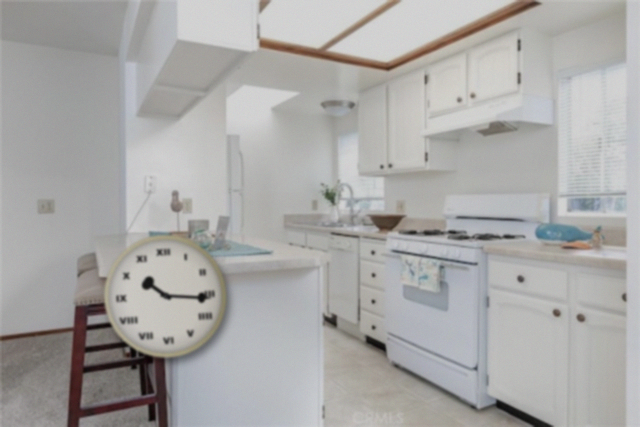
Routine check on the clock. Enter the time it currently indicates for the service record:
10:16
